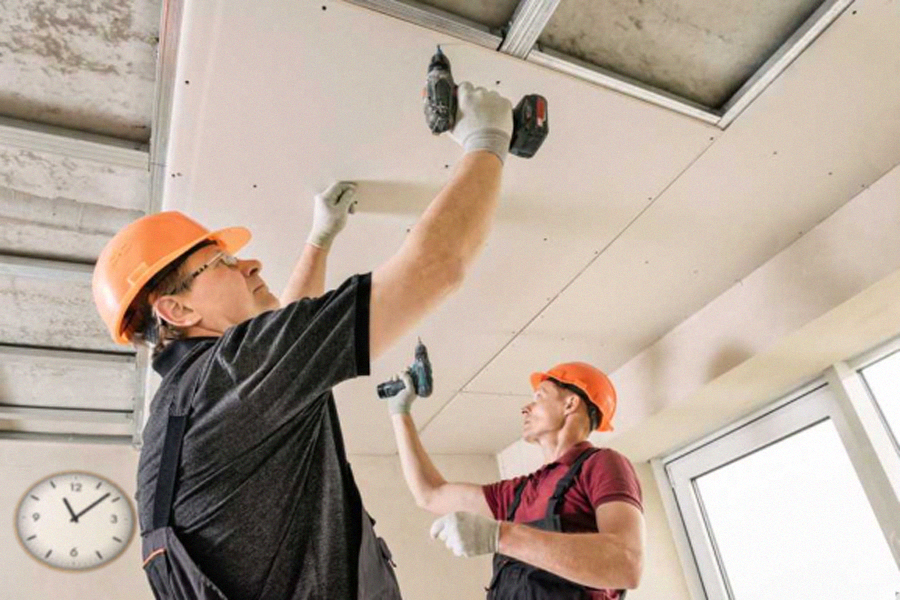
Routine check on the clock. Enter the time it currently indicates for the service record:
11:08
